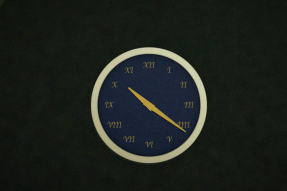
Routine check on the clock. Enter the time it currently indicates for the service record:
10:21
